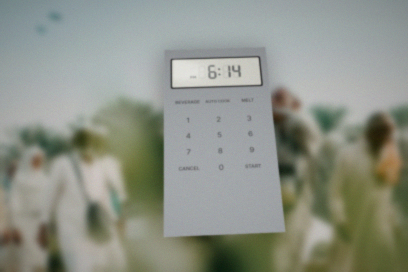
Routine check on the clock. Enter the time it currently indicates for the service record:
6:14
